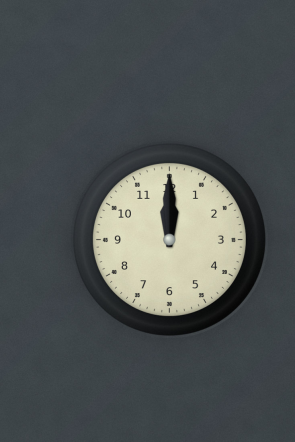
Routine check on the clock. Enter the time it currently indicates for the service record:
12:00
